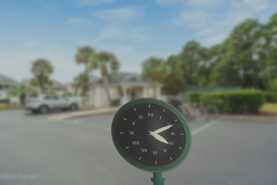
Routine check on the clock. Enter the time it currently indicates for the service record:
4:11
